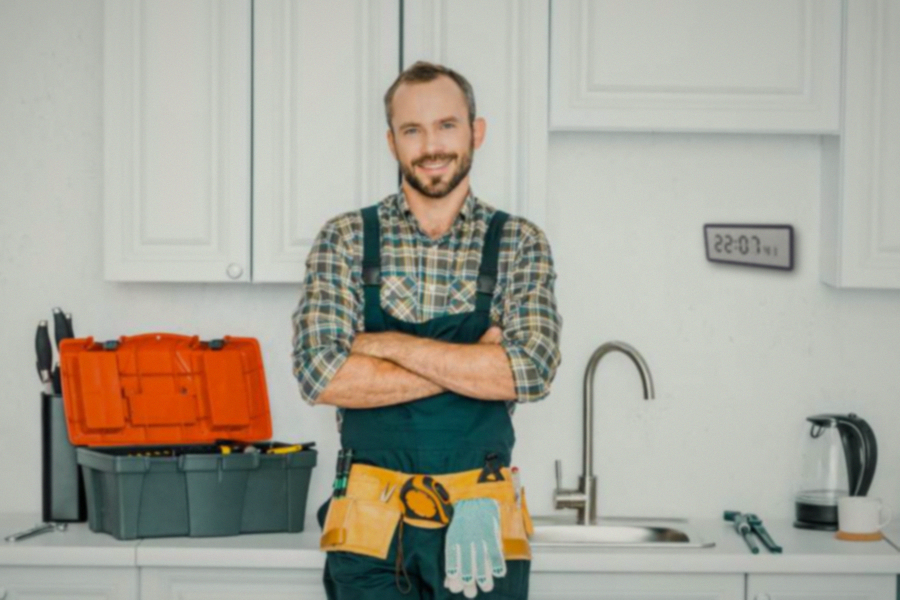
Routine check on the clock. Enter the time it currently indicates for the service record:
22:07
